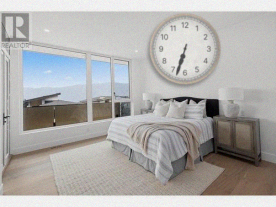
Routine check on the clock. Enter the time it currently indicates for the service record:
6:33
